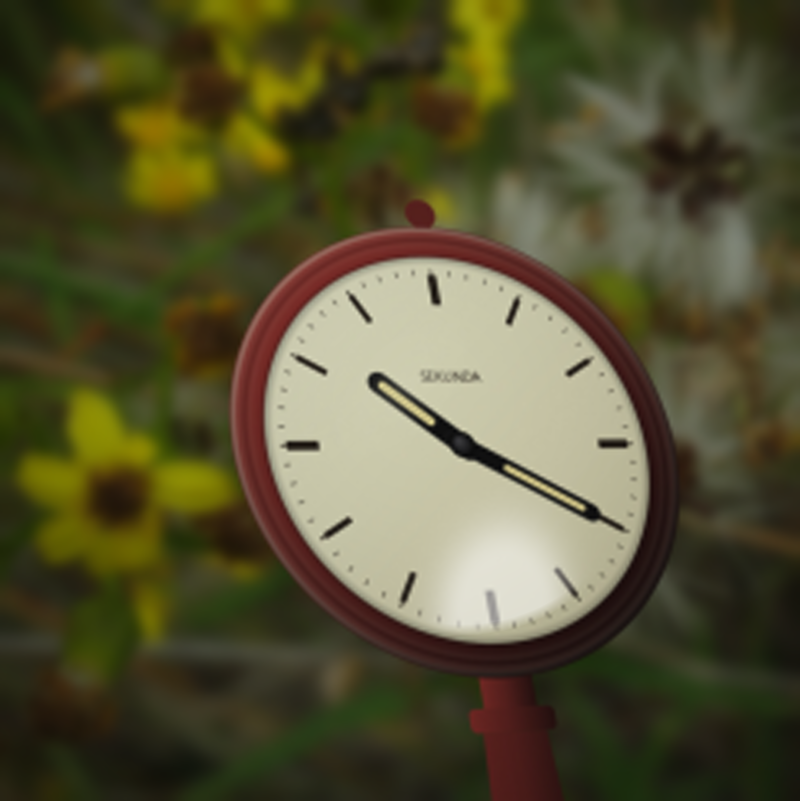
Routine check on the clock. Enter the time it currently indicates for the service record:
10:20
